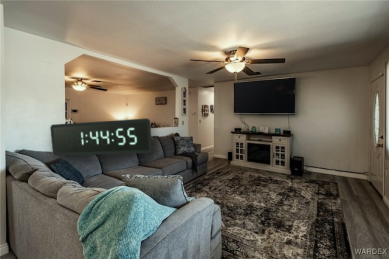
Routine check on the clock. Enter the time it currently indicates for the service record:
1:44:55
